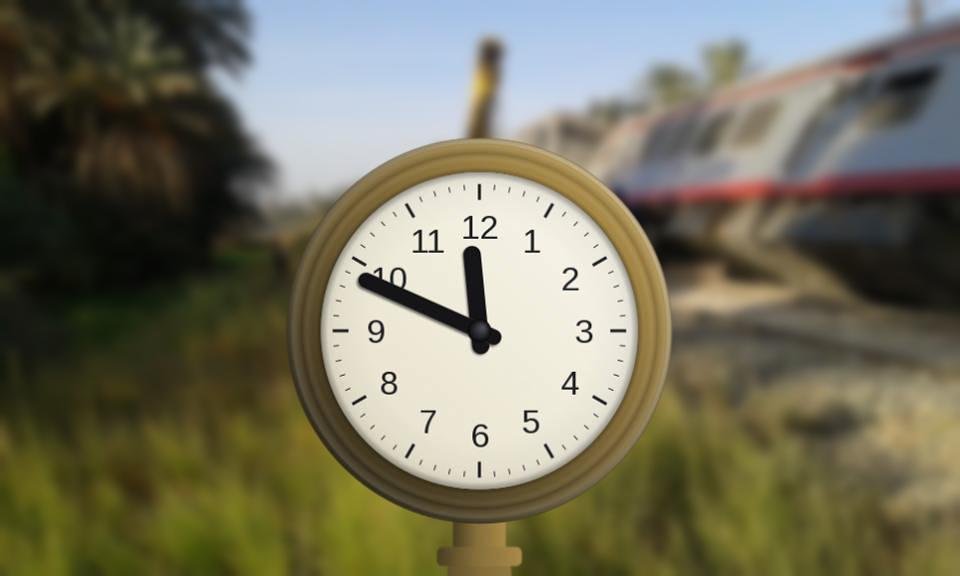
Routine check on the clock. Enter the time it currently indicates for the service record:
11:49
